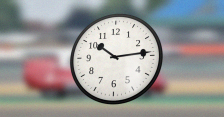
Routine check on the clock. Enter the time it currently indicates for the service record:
10:14
